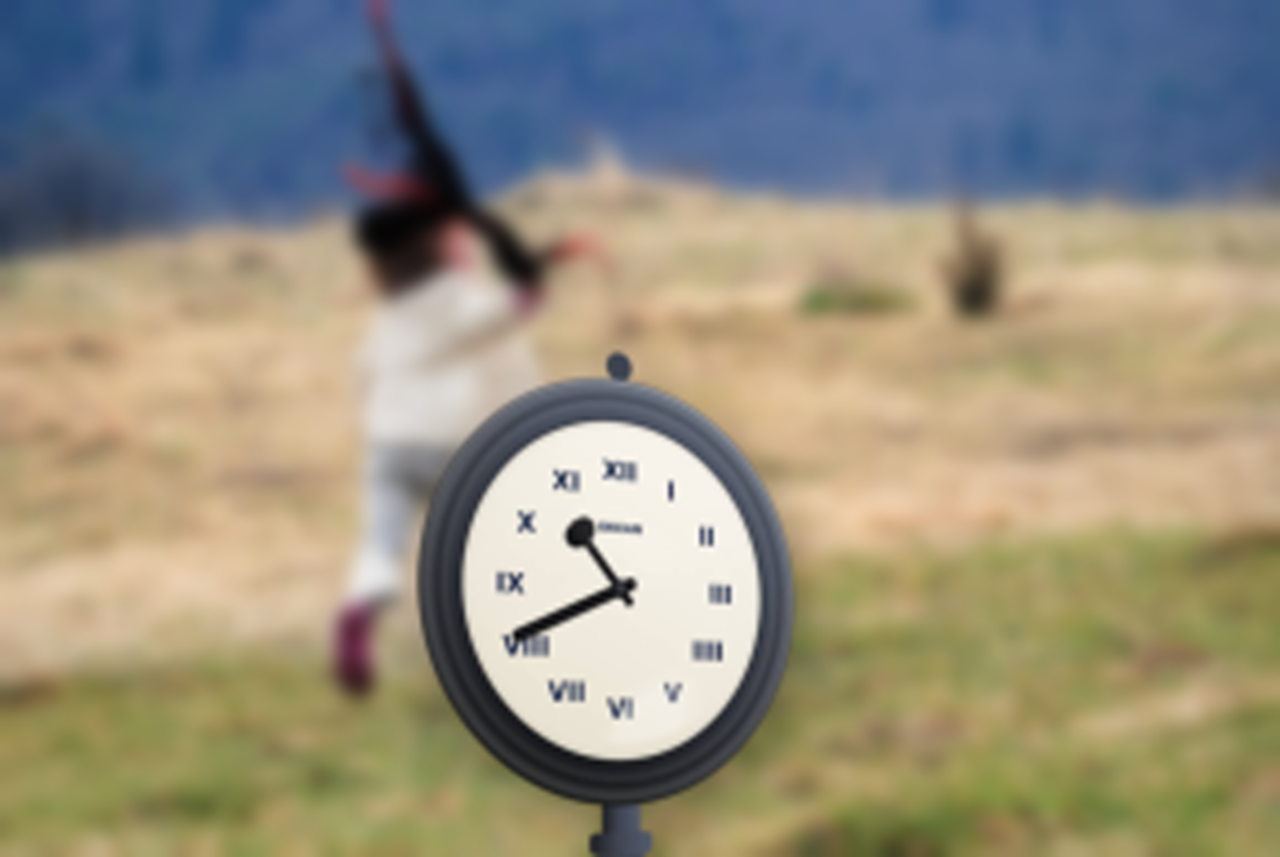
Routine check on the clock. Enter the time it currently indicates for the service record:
10:41
